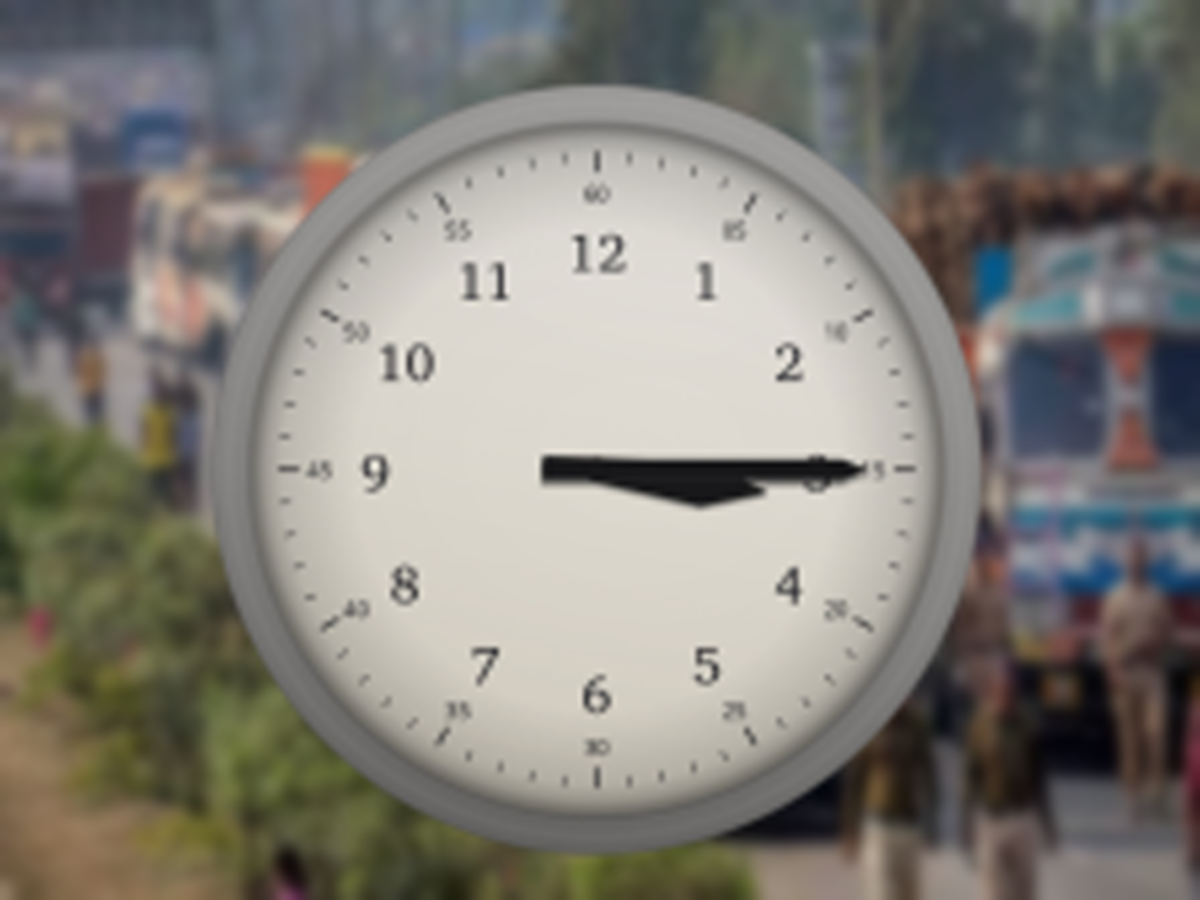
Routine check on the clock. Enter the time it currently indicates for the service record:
3:15
